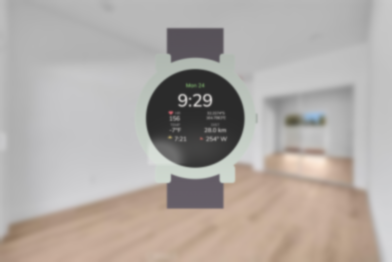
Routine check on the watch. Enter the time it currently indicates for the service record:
9:29
